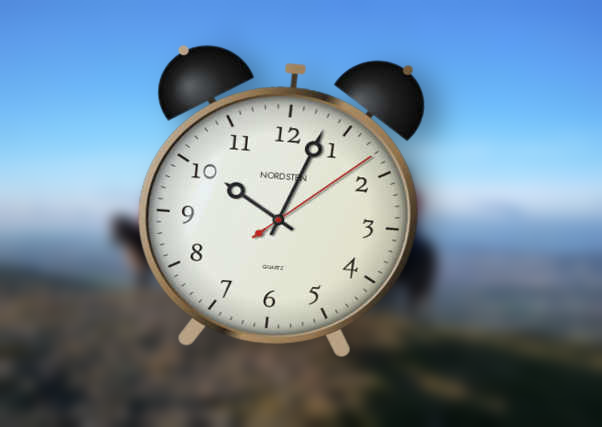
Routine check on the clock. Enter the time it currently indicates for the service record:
10:03:08
